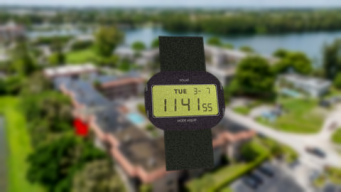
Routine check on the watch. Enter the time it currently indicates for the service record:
11:41:55
